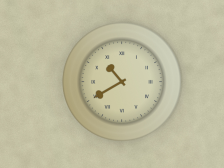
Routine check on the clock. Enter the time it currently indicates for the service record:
10:40
